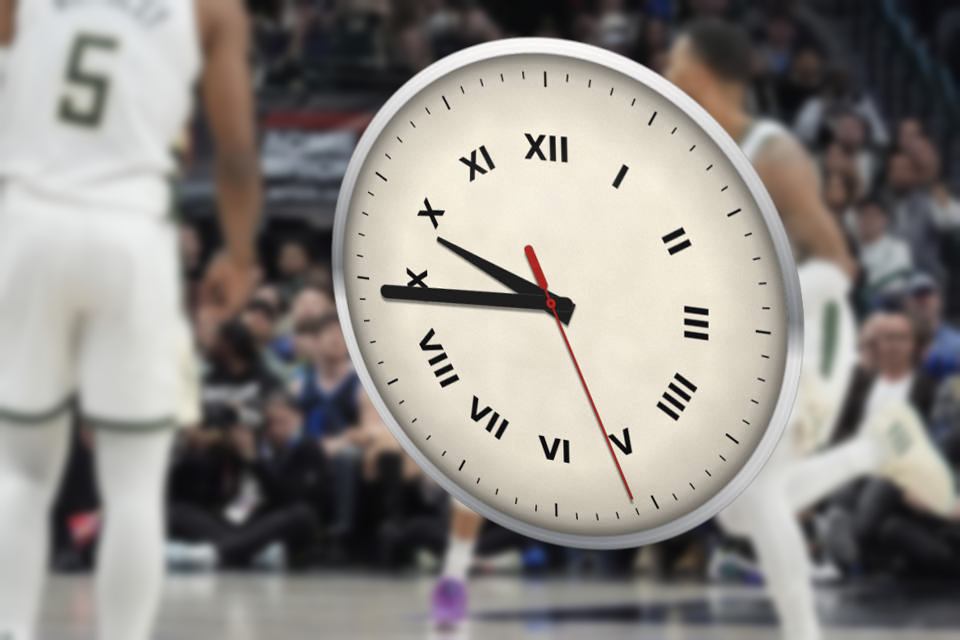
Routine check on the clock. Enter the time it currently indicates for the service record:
9:44:26
